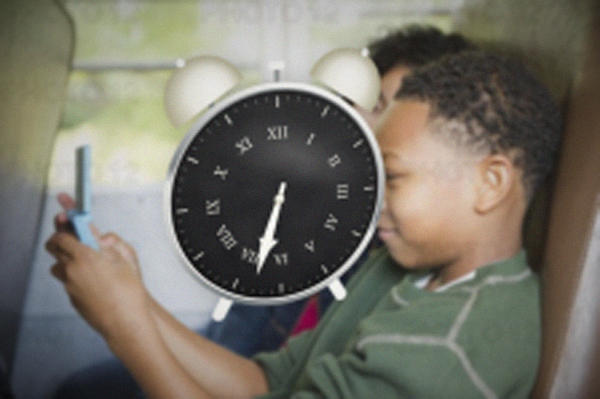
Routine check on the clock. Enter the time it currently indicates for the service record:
6:33
